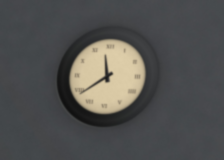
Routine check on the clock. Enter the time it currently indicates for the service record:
11:39
